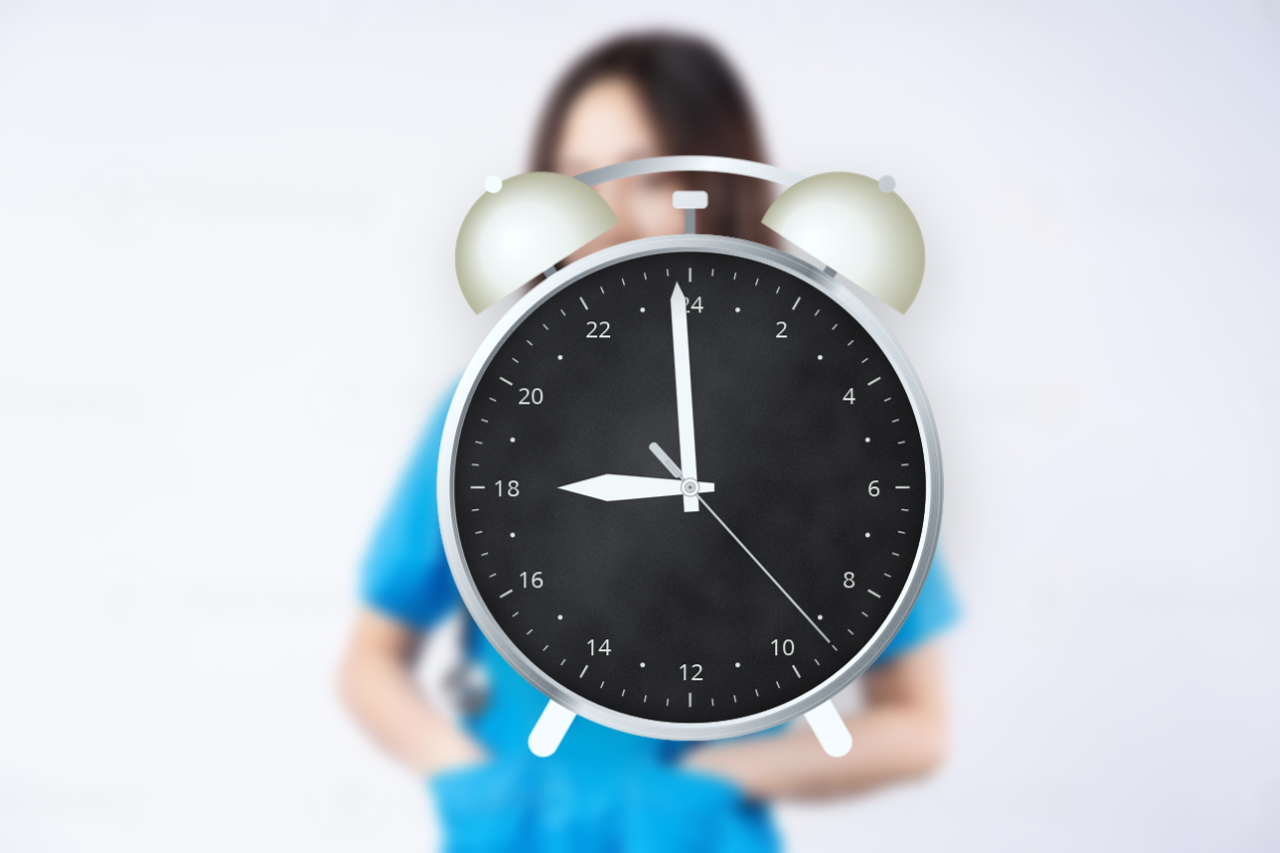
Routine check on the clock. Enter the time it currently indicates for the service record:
17:59:23
